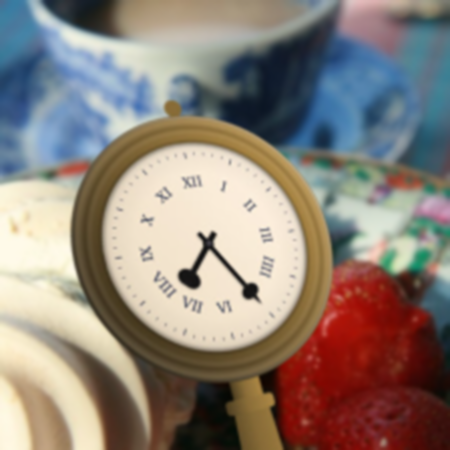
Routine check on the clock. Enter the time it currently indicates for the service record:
7:25
